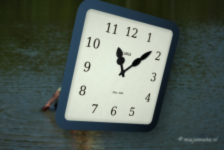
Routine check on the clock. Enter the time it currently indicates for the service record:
11:08
